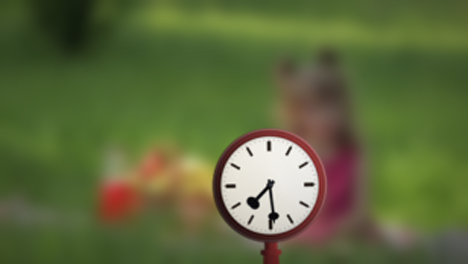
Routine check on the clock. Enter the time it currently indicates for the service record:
7:29
